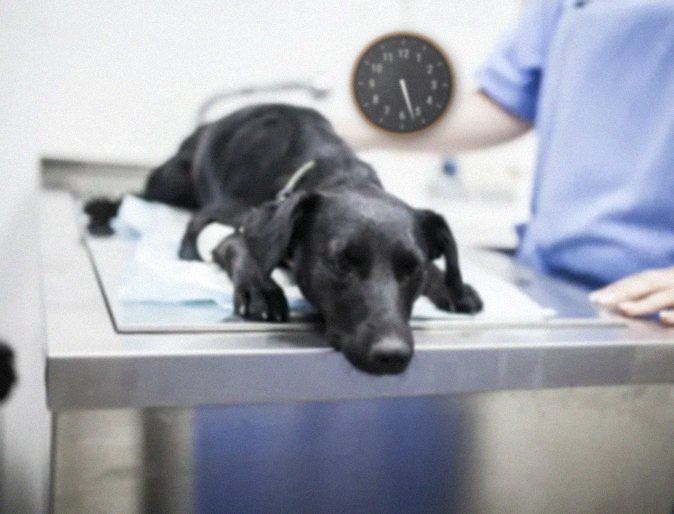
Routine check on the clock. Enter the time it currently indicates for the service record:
5:27
